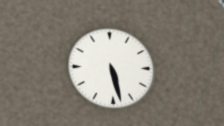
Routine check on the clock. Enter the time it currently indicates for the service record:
5:28
